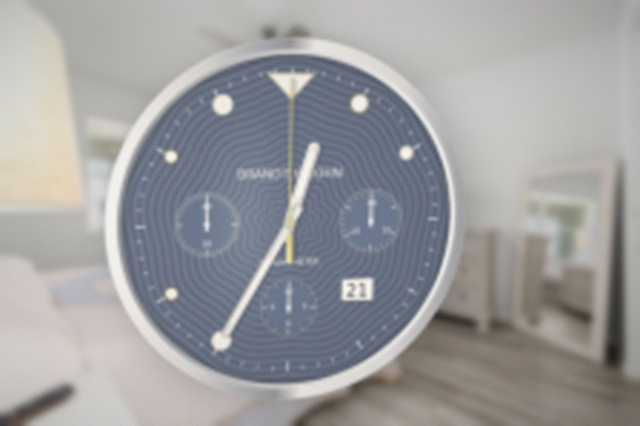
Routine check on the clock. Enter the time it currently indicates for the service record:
12:35
